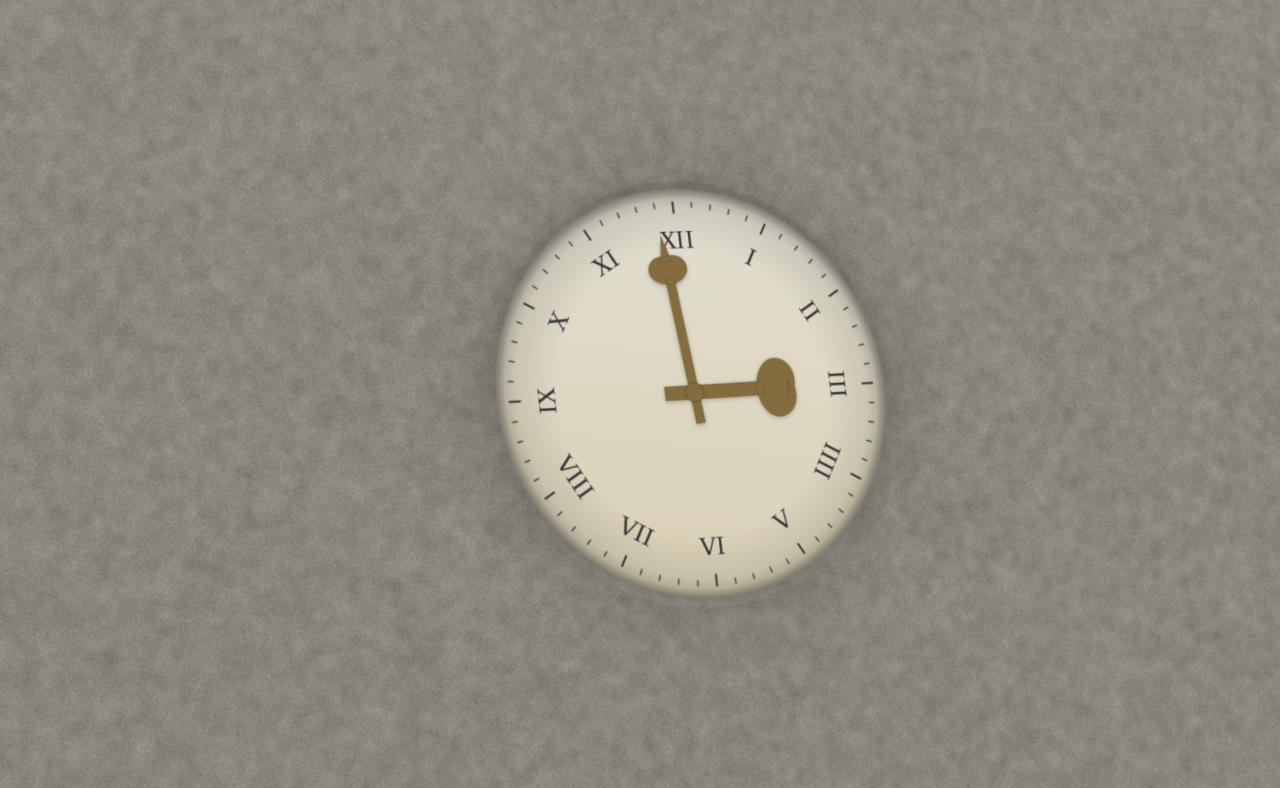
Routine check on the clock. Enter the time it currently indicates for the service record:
2:59
